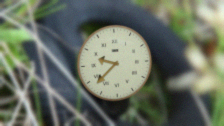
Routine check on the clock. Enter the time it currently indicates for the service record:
9:38
